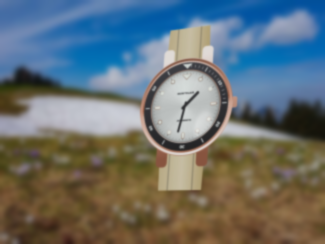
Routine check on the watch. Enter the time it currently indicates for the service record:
1:32
